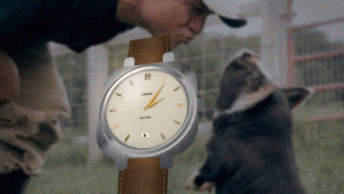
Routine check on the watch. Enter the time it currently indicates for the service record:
2:06
